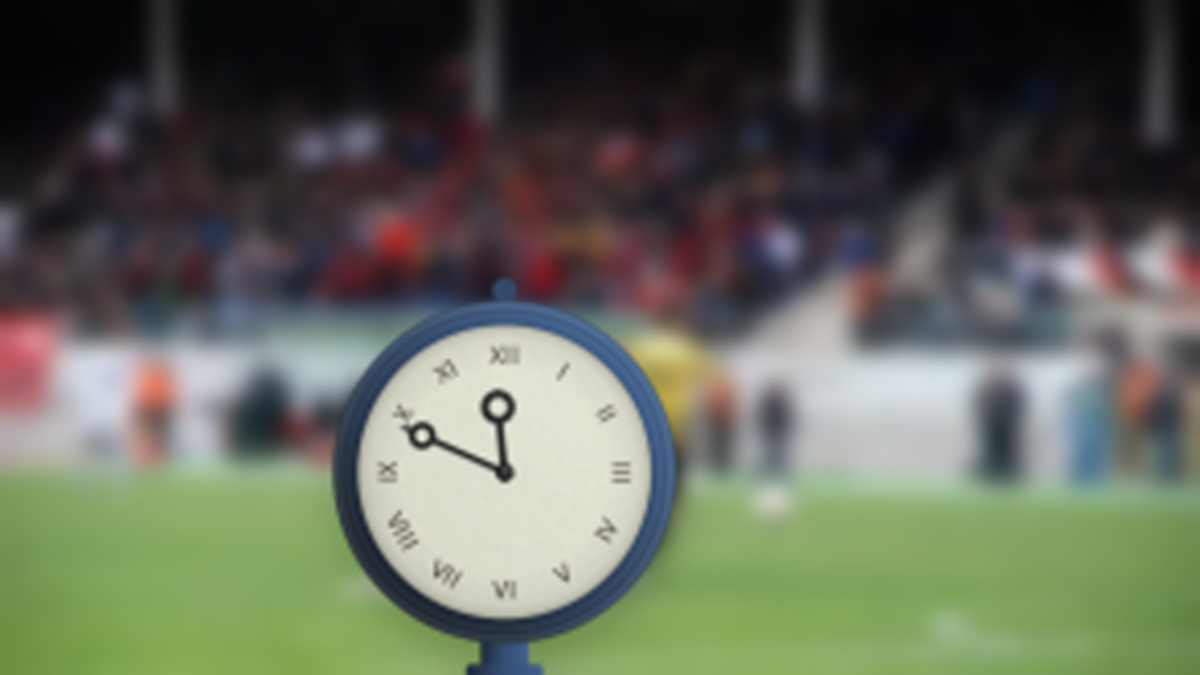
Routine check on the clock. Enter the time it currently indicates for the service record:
11:49
